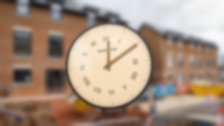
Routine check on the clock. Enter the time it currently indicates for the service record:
12:10
